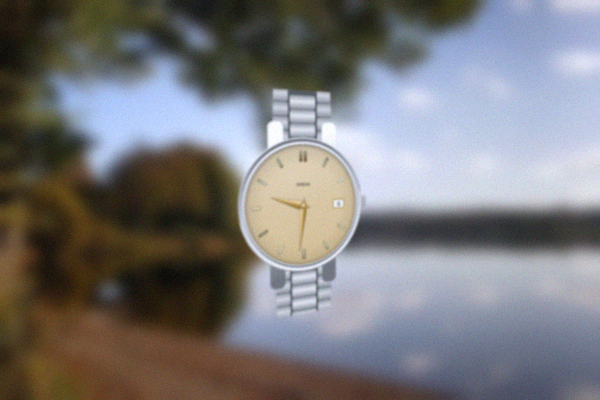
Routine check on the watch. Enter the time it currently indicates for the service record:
9:31
